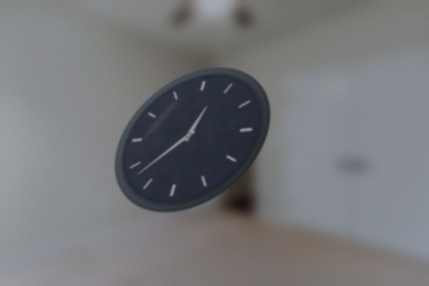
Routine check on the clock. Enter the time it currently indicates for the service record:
12:38
